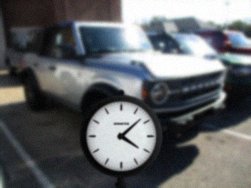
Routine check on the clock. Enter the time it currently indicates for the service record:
4:08
